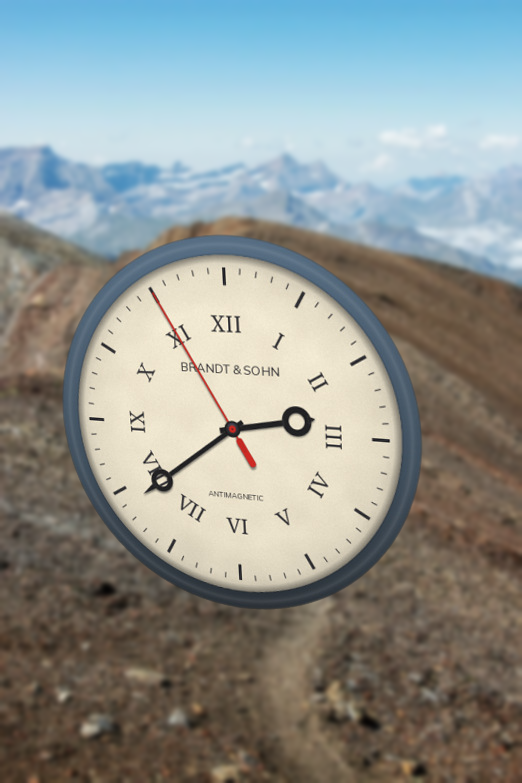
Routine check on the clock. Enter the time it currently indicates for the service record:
2:38:55
